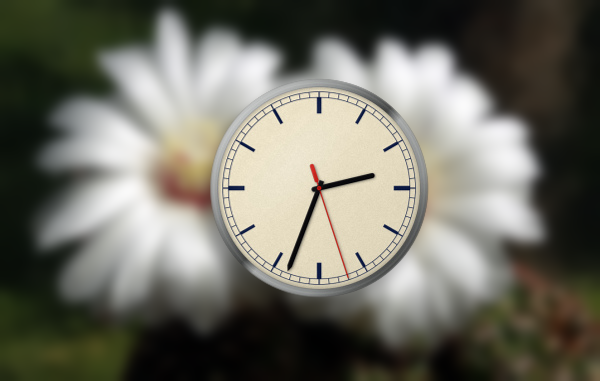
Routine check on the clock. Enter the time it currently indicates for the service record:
2:33:27
